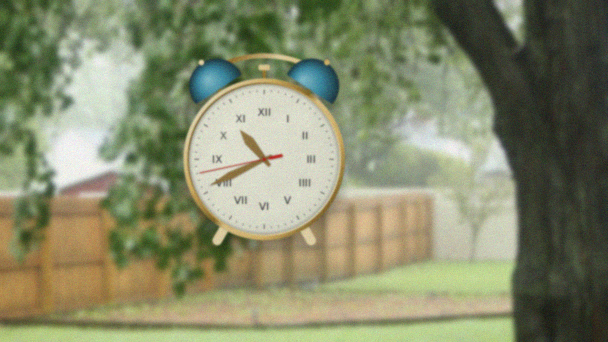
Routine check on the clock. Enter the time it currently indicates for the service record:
10:40:43
